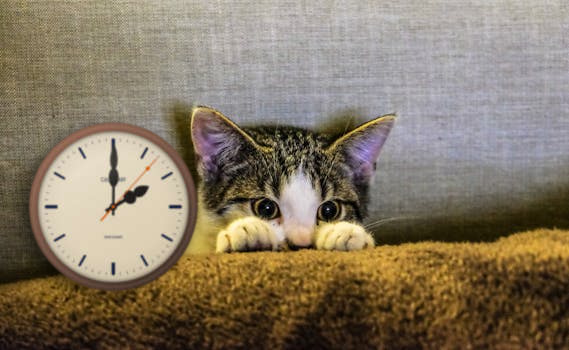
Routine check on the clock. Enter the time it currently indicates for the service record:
2:00:07
